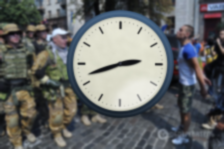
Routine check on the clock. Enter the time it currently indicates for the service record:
2:42
